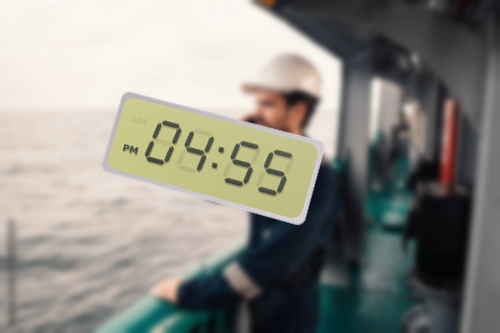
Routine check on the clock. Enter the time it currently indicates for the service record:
4:55
